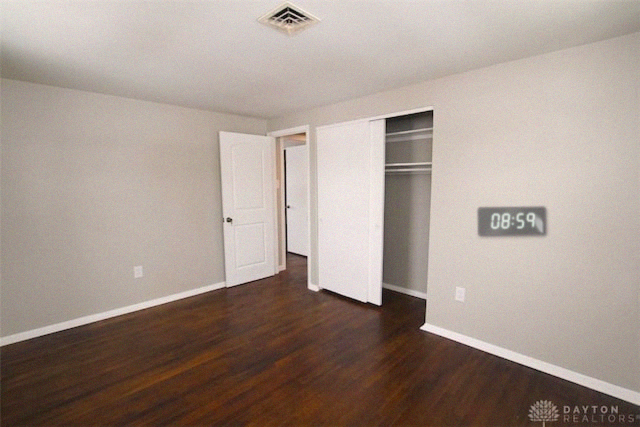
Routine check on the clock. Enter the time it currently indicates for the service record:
8:59
